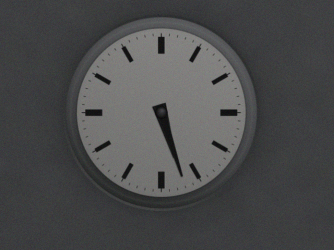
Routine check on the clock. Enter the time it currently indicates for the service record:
5:27
